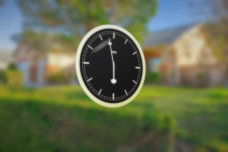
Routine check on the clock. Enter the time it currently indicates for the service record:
5:58
